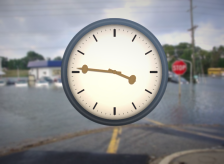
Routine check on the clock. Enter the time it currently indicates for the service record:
3:46
